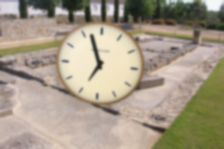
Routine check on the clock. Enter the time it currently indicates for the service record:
6:57
